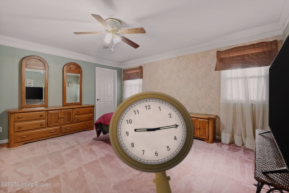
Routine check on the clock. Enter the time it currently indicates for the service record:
9:15
